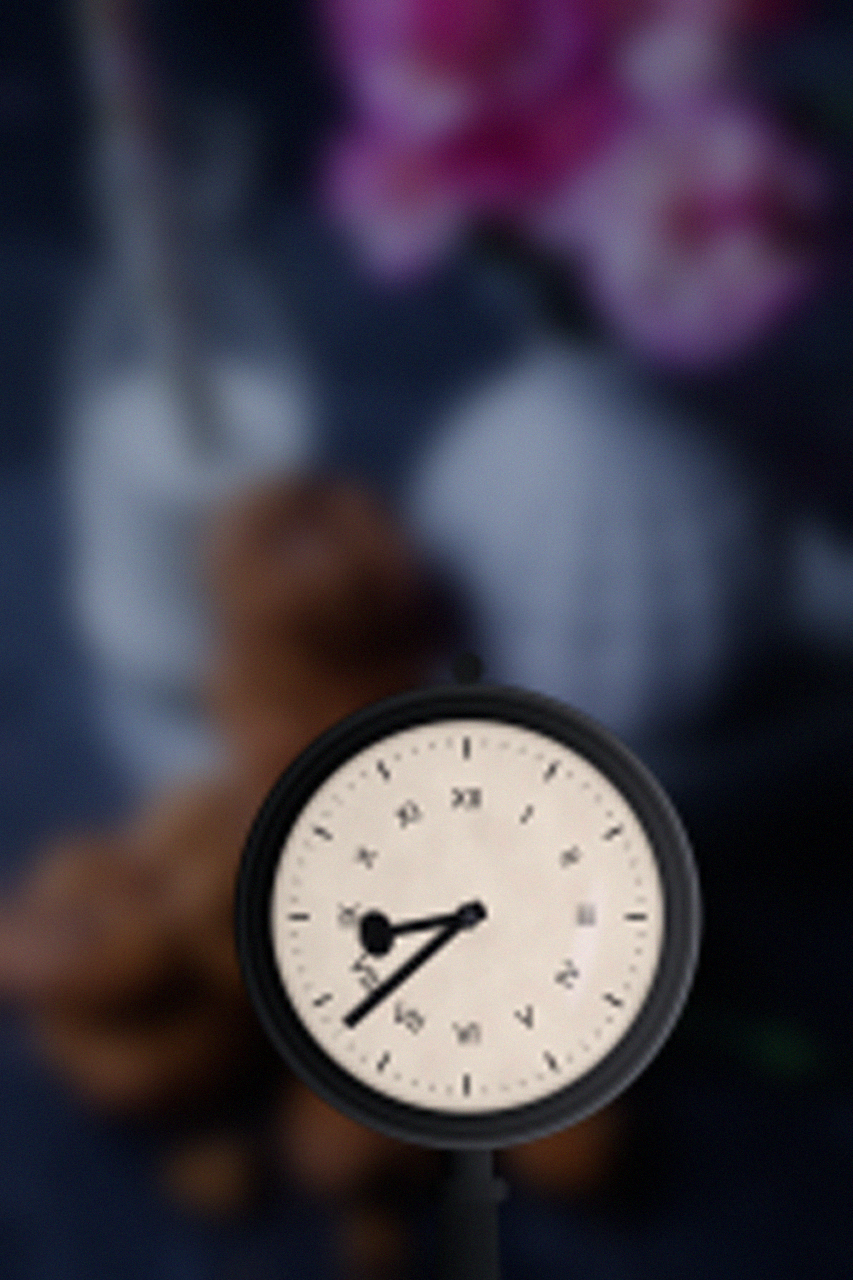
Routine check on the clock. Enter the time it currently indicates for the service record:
8:38
